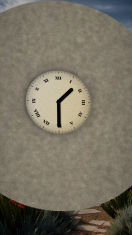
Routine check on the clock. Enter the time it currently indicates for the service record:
1:30
